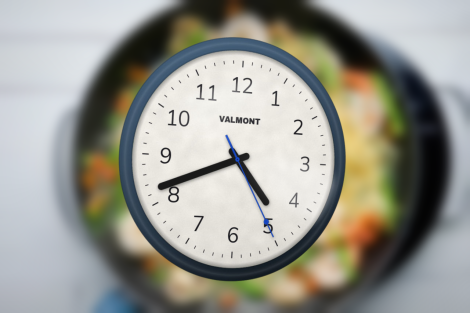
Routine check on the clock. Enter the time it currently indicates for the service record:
4:41:25
